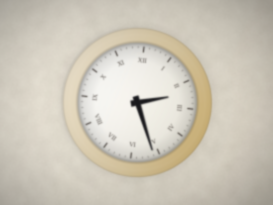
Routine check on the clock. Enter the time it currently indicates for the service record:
2:26
